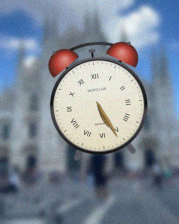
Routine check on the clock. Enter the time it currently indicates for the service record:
5:26
